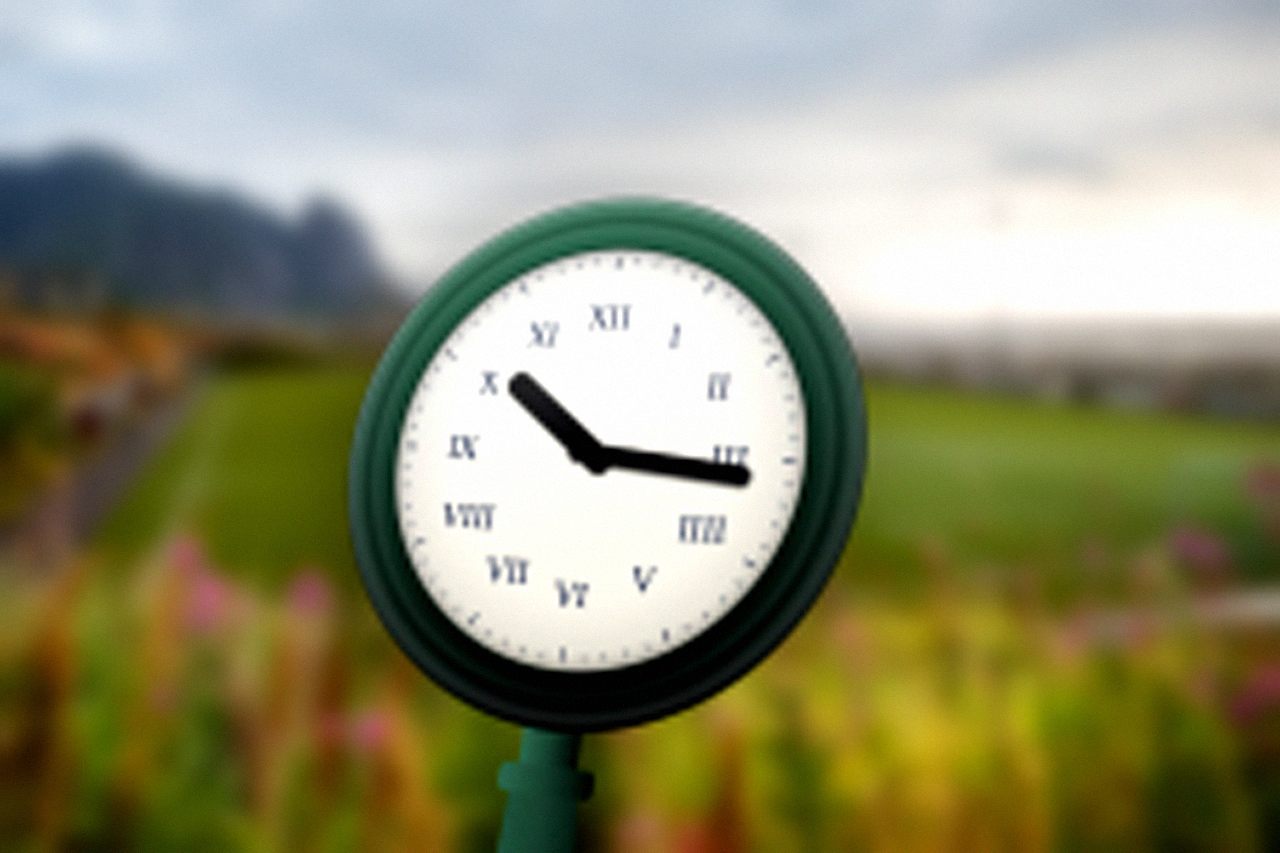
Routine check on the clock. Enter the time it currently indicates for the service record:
10:16
